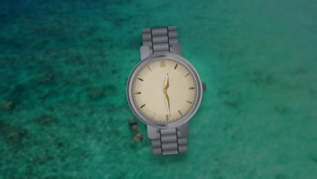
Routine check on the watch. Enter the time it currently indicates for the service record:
12:29
